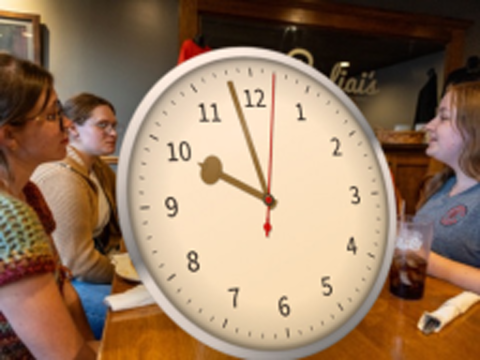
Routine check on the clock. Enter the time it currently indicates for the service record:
9:58:02
